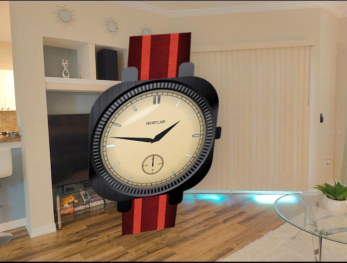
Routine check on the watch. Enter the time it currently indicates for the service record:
1:47
